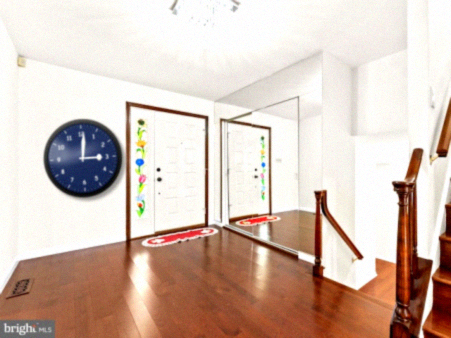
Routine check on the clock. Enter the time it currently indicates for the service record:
3:01
